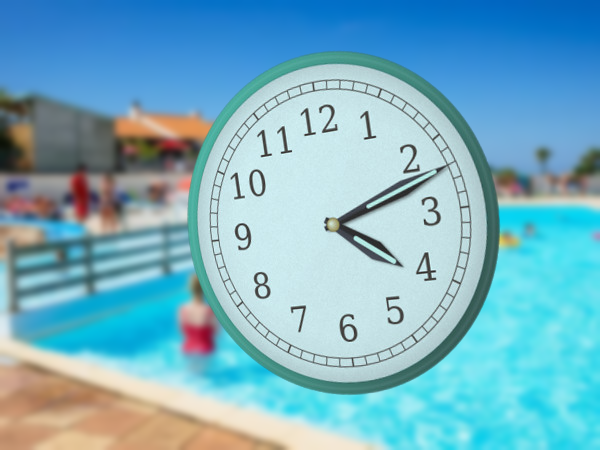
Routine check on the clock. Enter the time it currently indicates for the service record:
4:12
